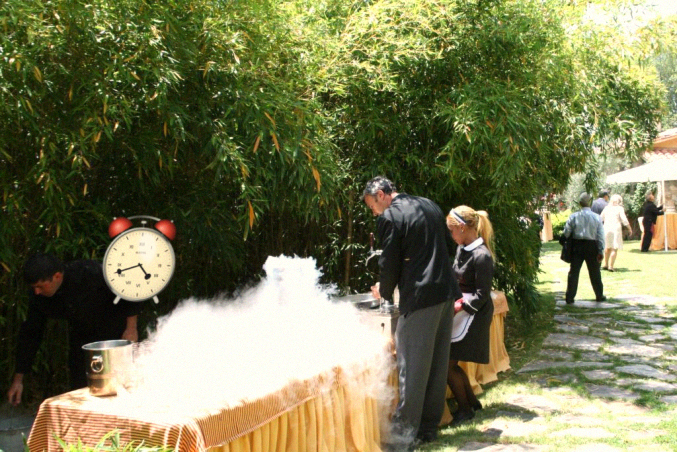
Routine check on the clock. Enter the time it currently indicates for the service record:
4:42
